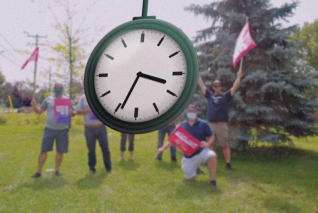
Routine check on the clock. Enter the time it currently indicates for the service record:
3:34
